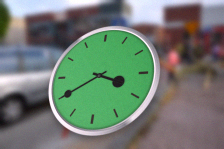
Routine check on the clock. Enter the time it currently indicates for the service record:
3:40
